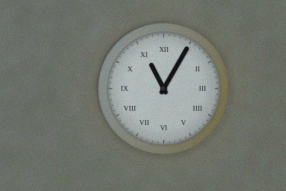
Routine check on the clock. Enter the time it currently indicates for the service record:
11:05
